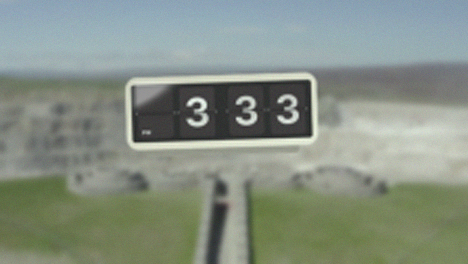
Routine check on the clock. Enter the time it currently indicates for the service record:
3:33
